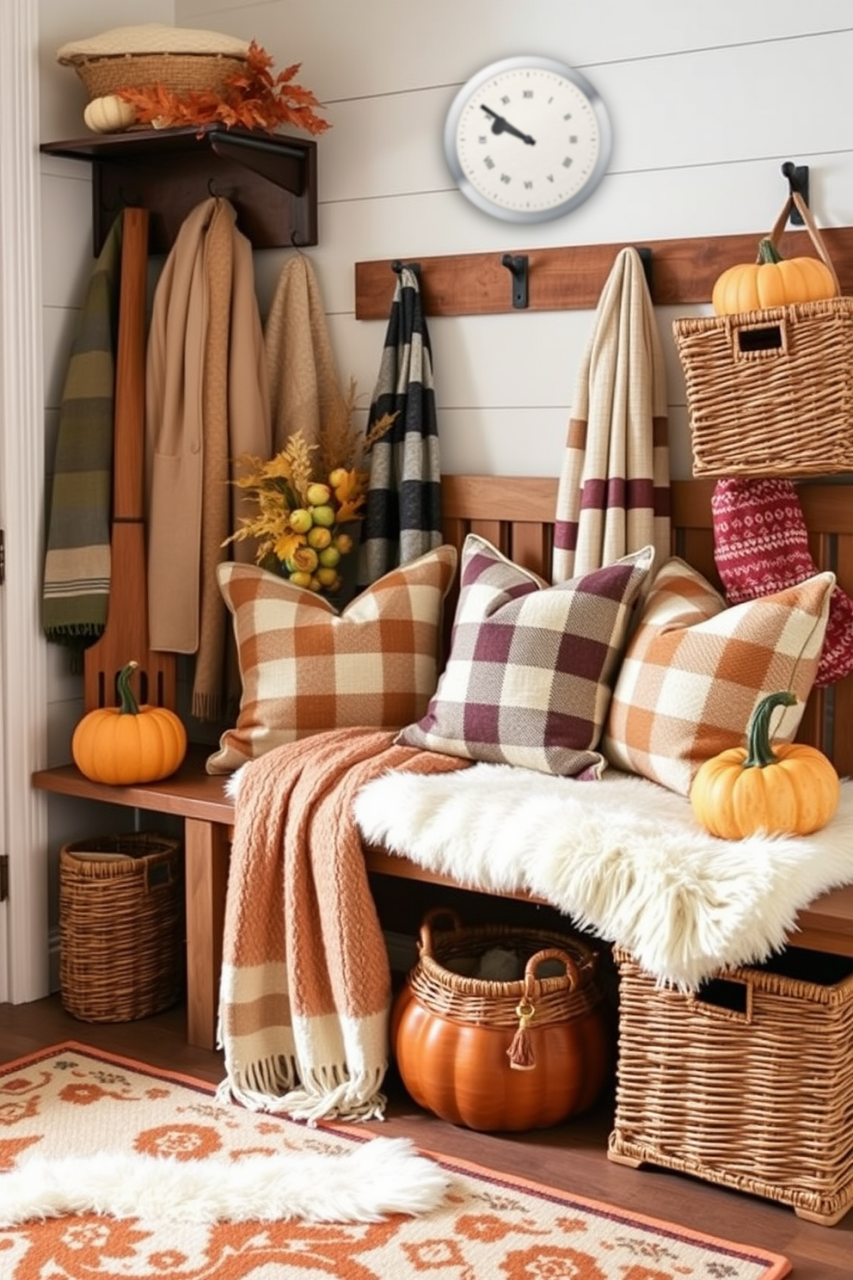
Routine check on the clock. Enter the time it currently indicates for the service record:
9:51
